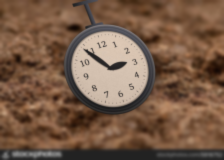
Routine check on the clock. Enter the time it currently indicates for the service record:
2:54
